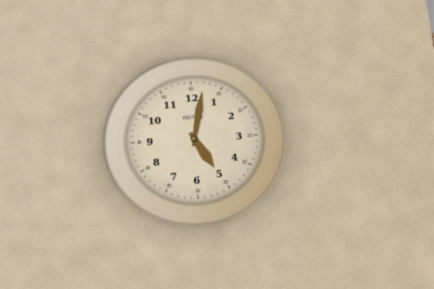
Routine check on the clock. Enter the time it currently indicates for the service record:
5:02
